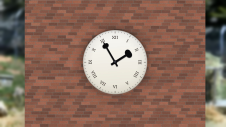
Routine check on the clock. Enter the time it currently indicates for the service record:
1:55
